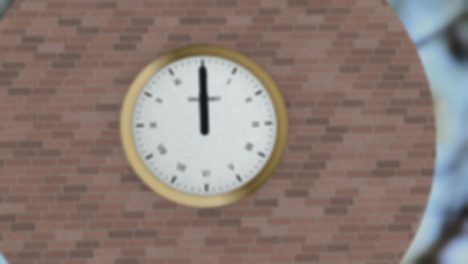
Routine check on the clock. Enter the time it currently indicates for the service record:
12:00
